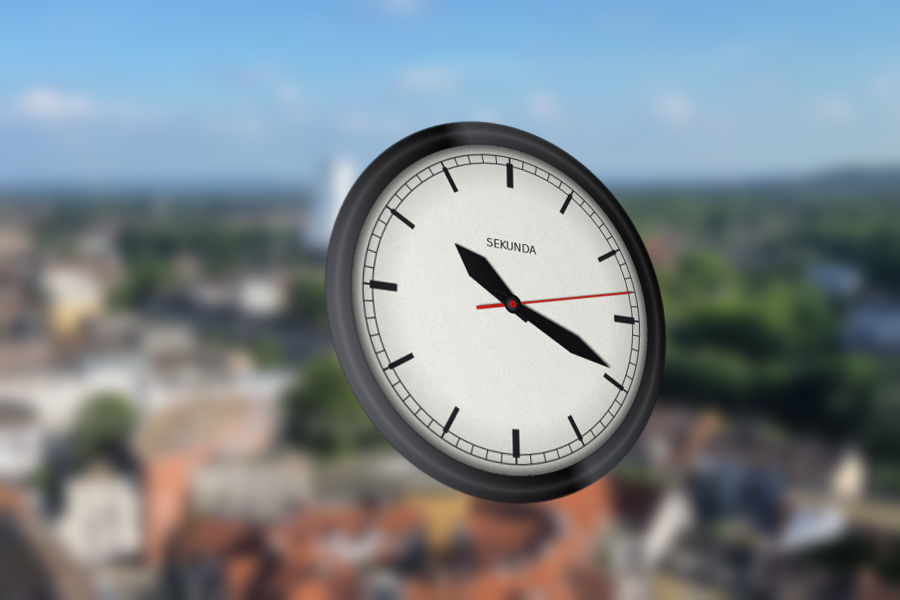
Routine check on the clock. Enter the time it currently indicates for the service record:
10:19:13
